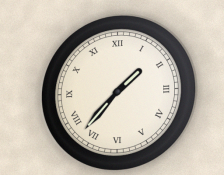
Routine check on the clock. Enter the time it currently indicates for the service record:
1:37
